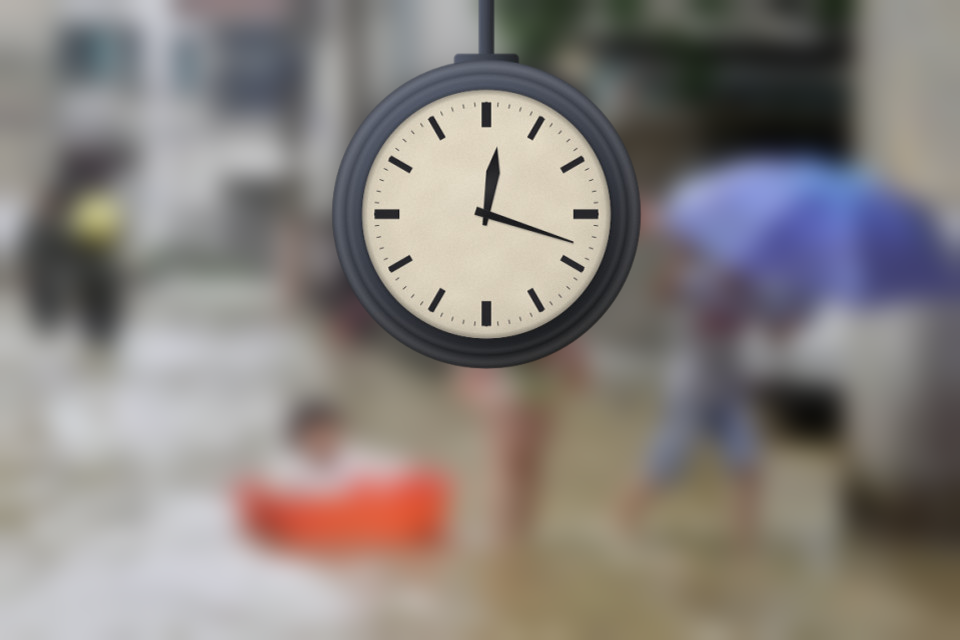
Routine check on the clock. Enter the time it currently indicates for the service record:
12:18
